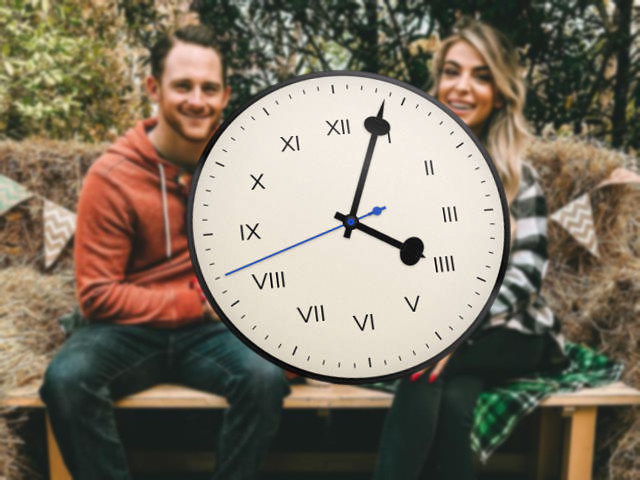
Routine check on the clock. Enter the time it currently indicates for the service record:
4:03:42
